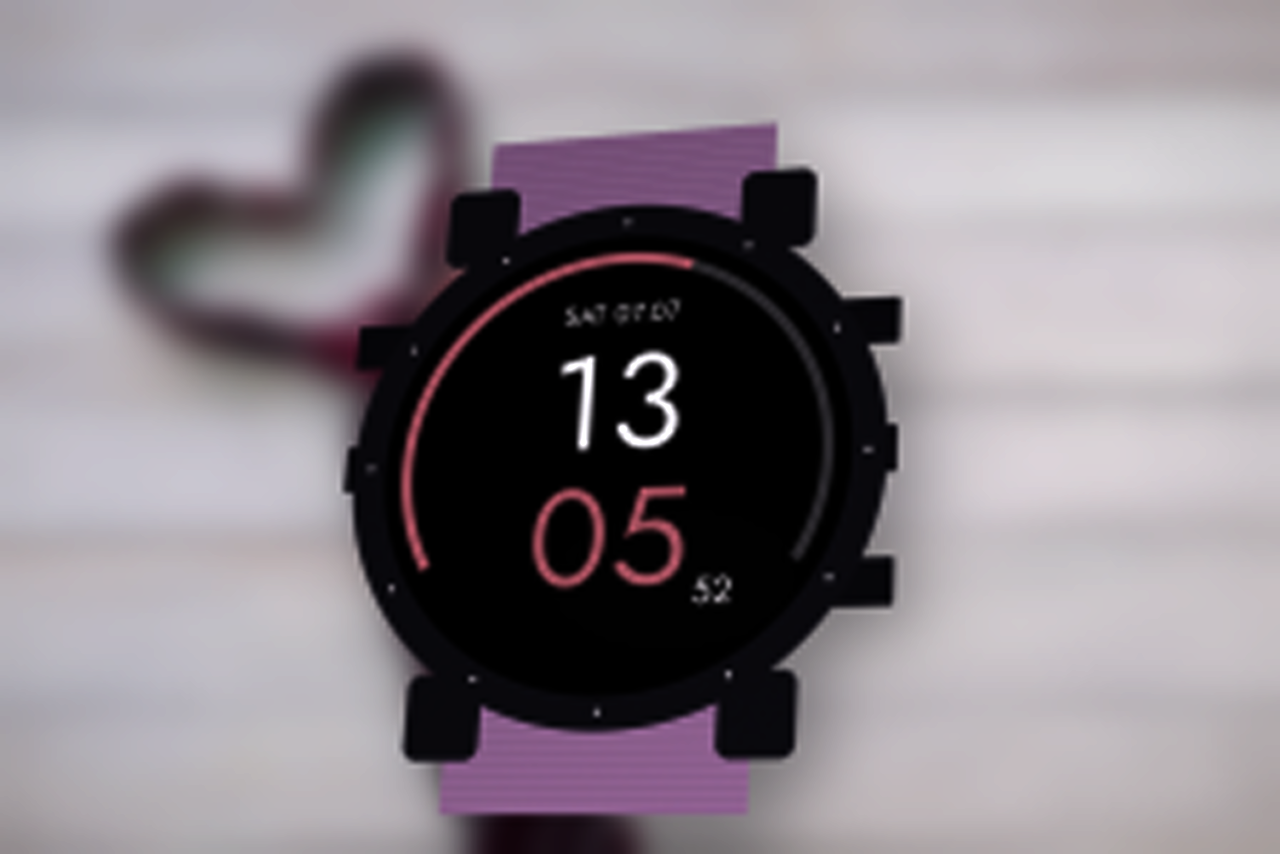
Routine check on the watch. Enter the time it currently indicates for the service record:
13:05
